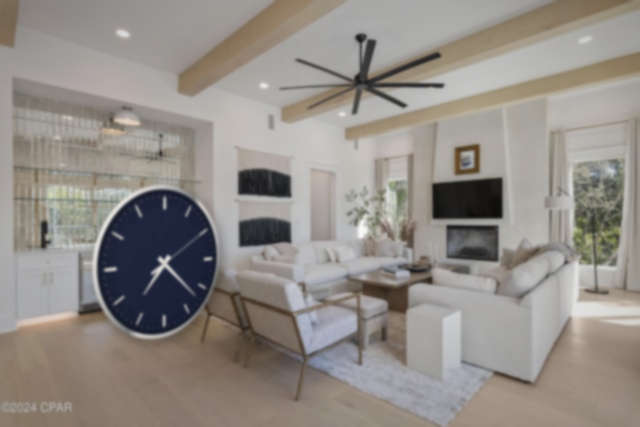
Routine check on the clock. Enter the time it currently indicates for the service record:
7:22:10
